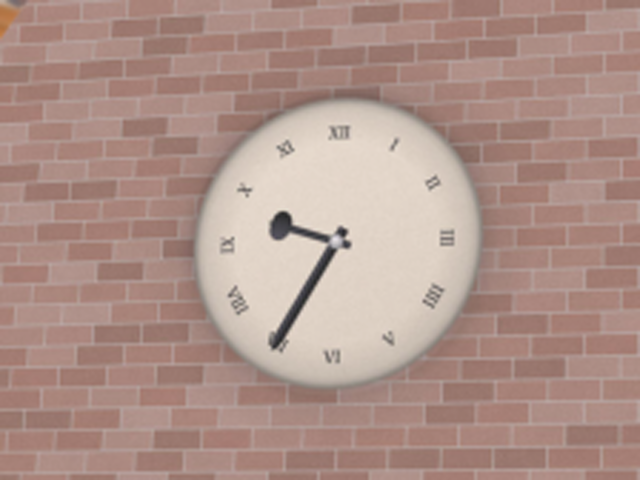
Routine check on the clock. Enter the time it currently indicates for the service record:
9:35
